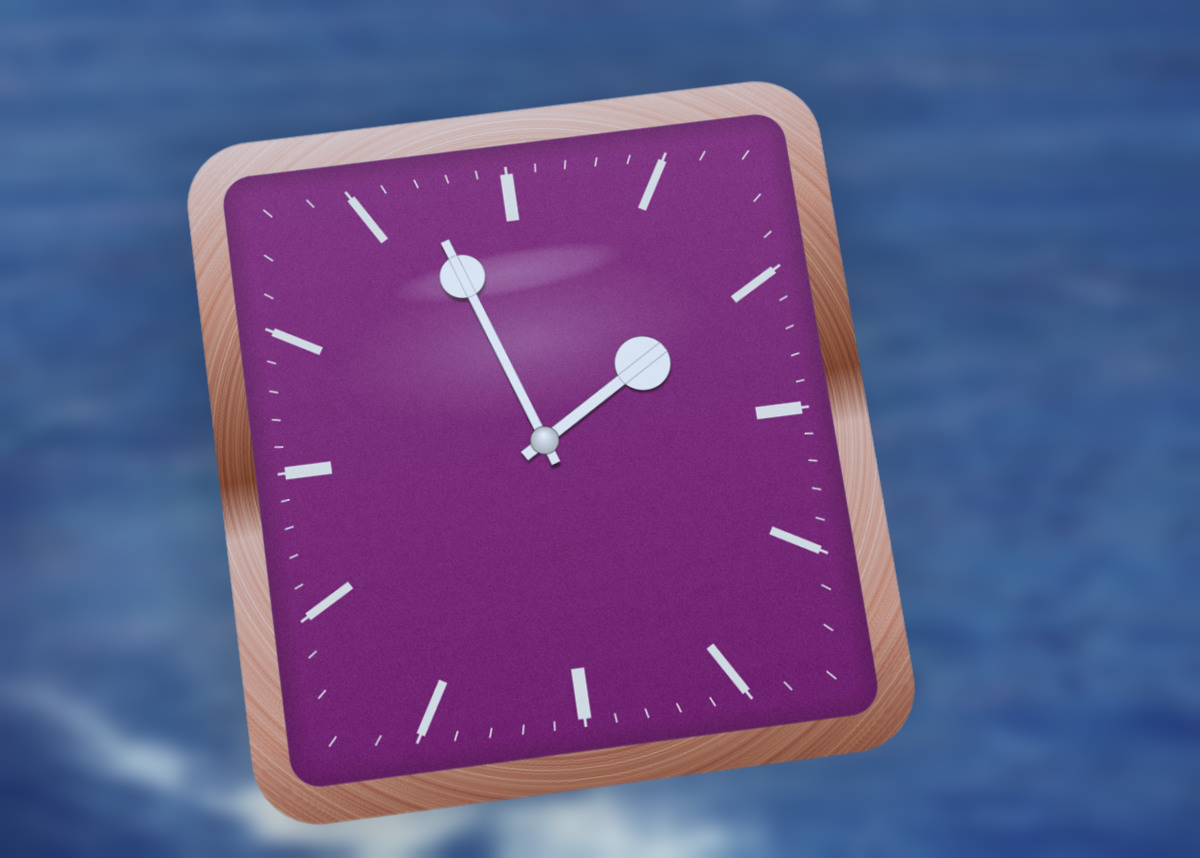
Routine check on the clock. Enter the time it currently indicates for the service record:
1:57
